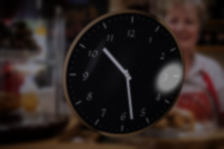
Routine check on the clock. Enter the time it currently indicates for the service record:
10:28
